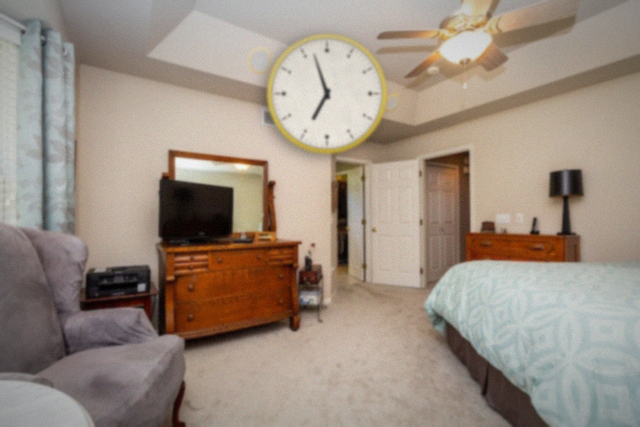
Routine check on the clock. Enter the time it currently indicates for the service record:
6:57
